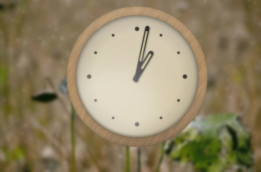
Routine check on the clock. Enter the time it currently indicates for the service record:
1:02
